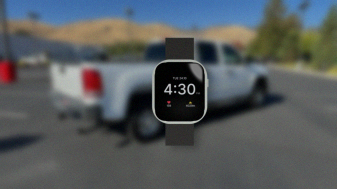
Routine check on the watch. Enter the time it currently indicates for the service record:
4:30
